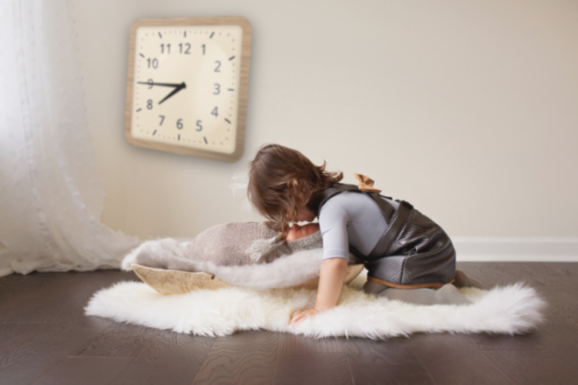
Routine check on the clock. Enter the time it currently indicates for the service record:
7:45
